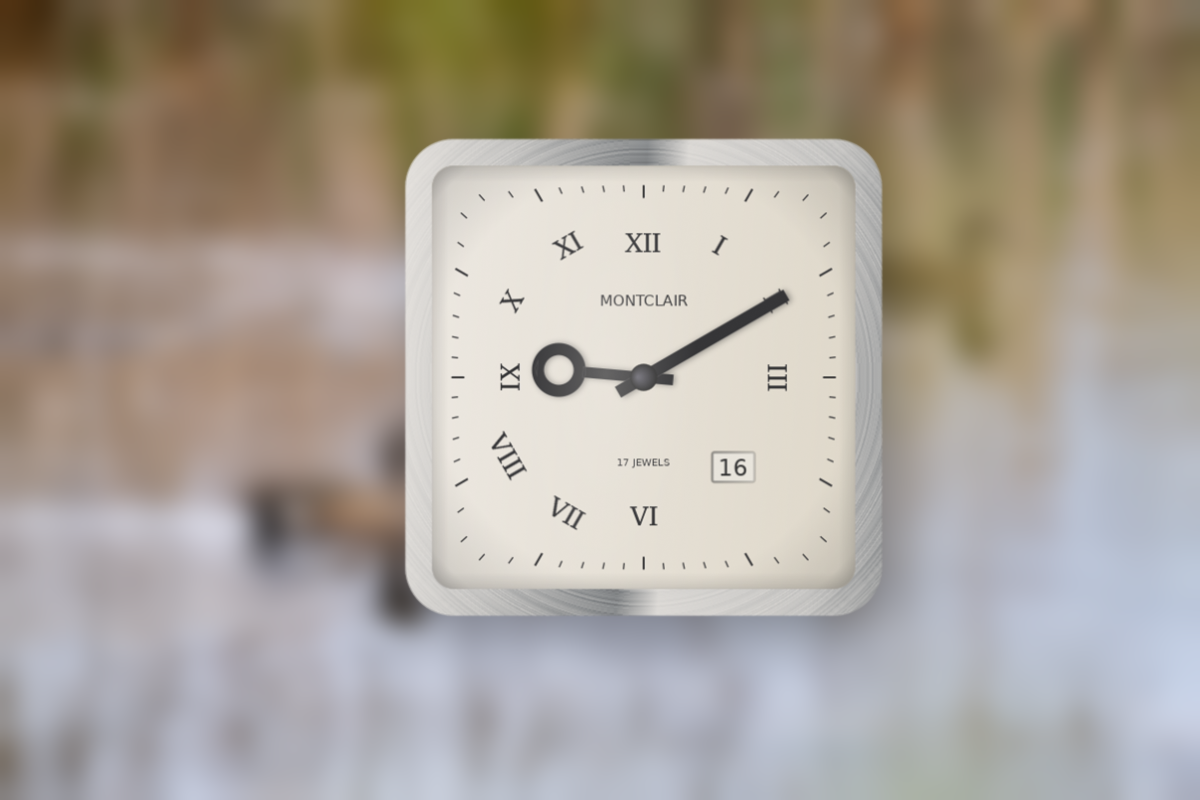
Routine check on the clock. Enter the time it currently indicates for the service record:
9:10
